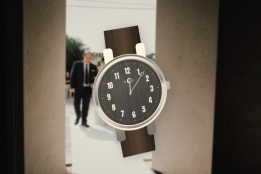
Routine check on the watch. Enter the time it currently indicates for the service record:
12:07
